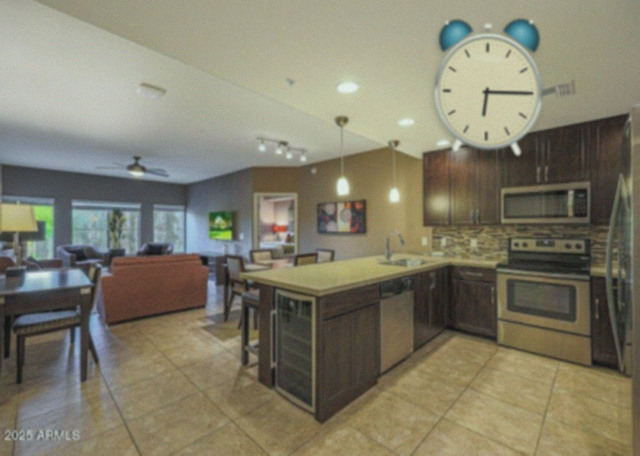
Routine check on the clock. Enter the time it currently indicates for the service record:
6:15
